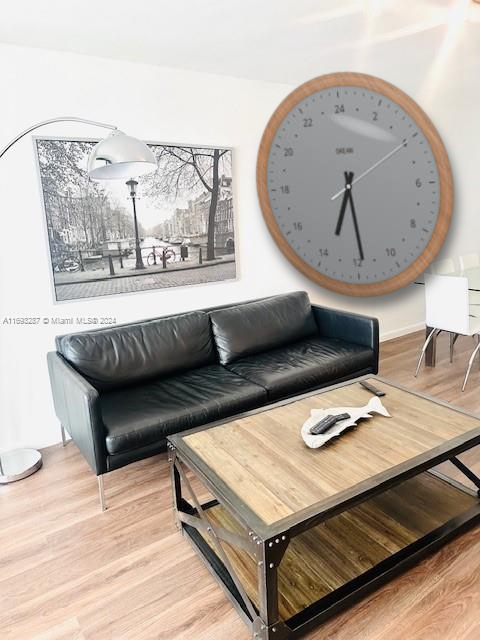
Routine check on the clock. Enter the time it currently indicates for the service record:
13:29:10
